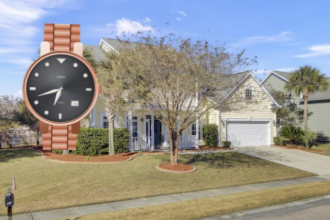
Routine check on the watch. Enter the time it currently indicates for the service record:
6:42
